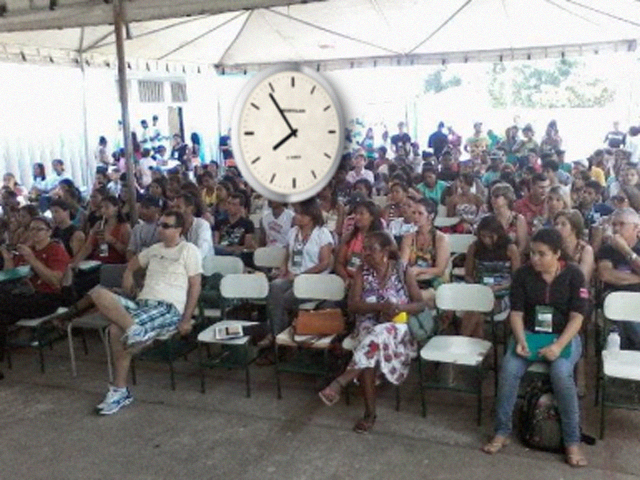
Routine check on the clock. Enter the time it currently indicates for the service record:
7:54
